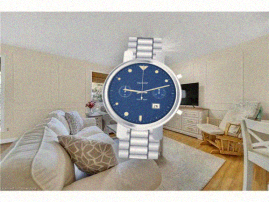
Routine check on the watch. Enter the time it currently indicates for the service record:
9:12
